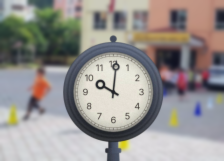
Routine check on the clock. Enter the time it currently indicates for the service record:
10:01
